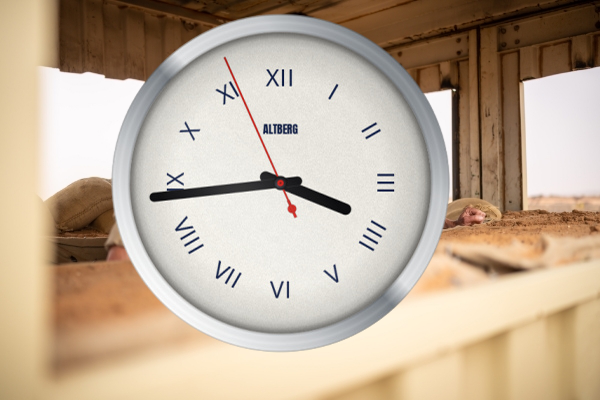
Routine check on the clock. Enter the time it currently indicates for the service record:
3:43:56
